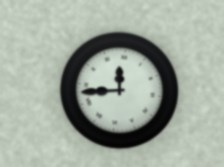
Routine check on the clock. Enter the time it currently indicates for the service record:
11:43
